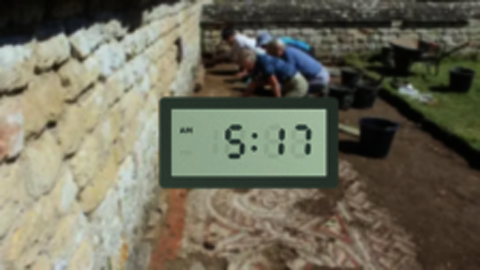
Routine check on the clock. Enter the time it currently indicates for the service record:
5:17
